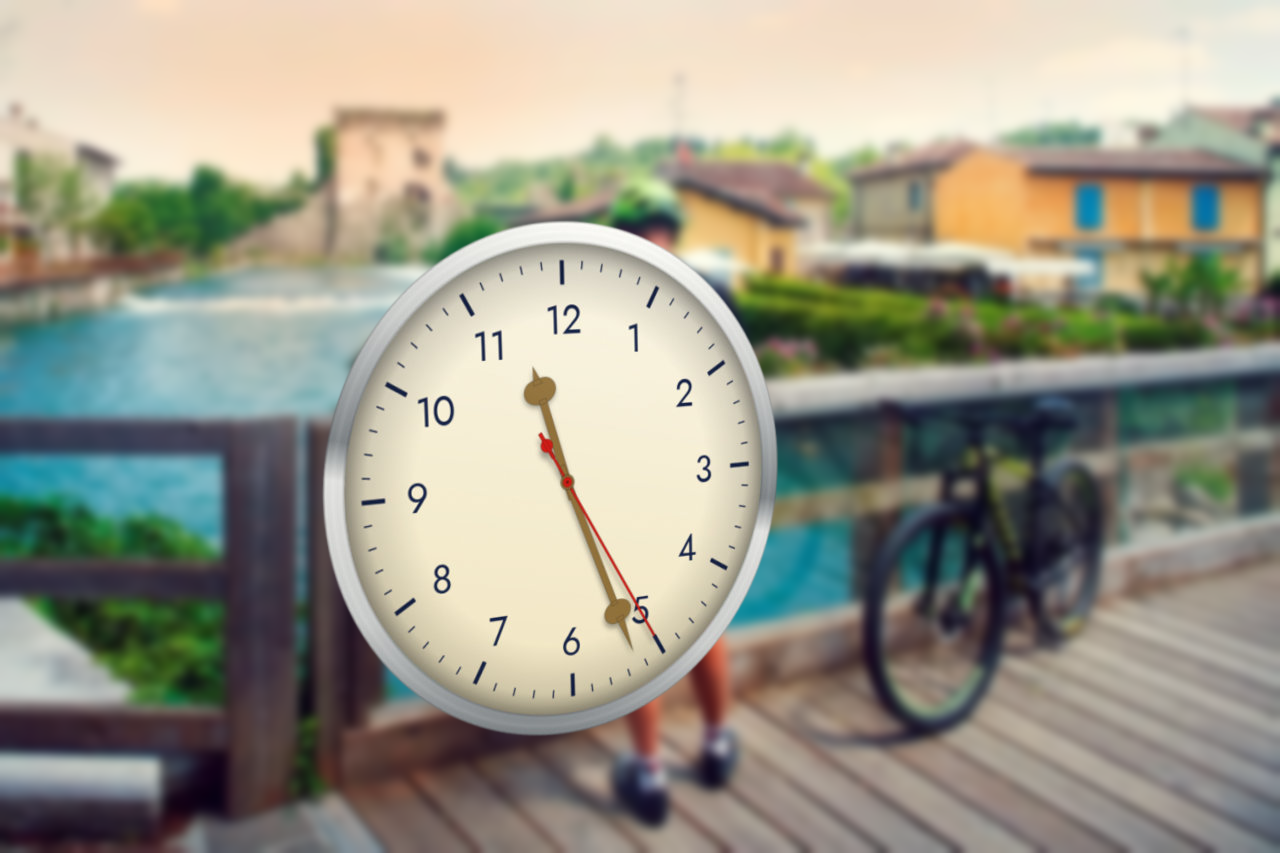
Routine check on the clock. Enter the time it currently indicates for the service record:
11:26:25
